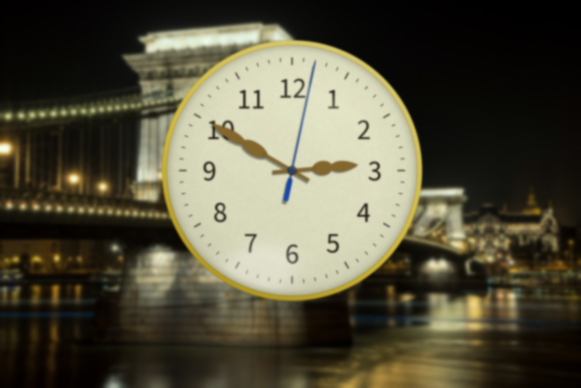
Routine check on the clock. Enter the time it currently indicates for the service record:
2:50:02
